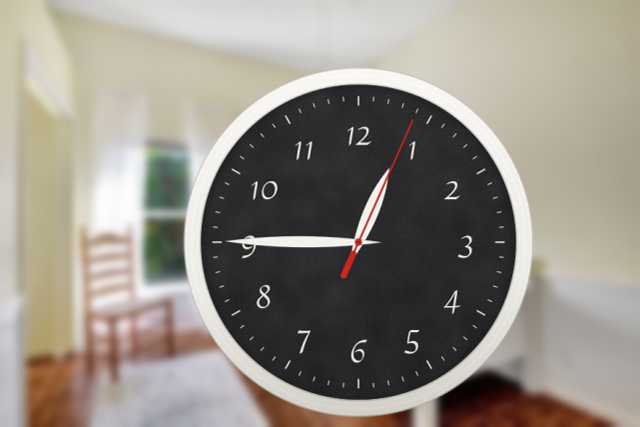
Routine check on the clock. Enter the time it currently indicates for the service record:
12:45:04
